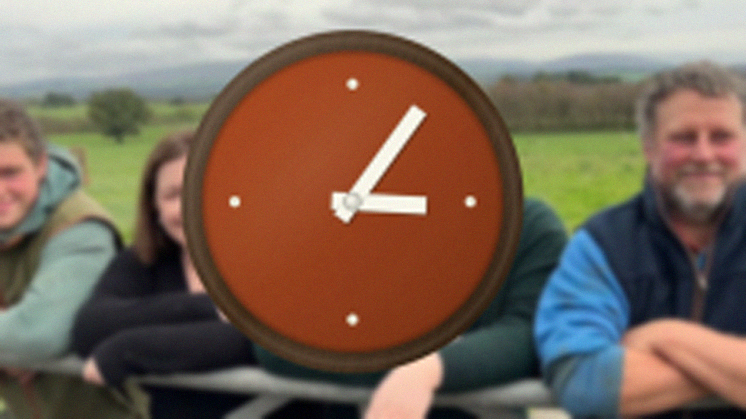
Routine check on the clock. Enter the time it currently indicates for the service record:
3:06
